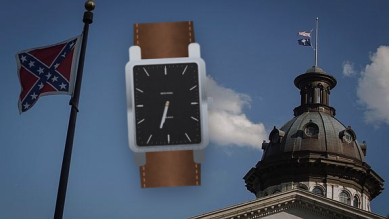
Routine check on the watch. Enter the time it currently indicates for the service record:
6:33
